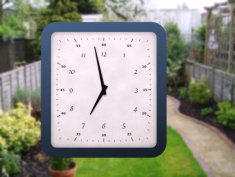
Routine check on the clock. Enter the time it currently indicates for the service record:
6:58
